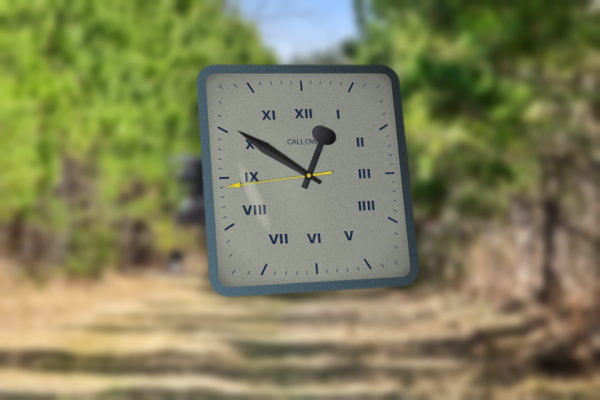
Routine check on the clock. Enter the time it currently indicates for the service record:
12:50:44
